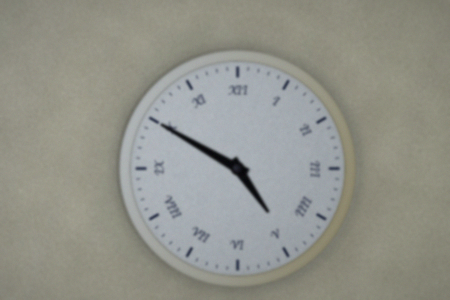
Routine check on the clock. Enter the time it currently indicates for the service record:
4:50
